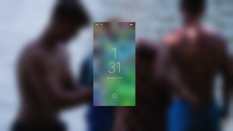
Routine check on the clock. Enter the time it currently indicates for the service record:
1:31
